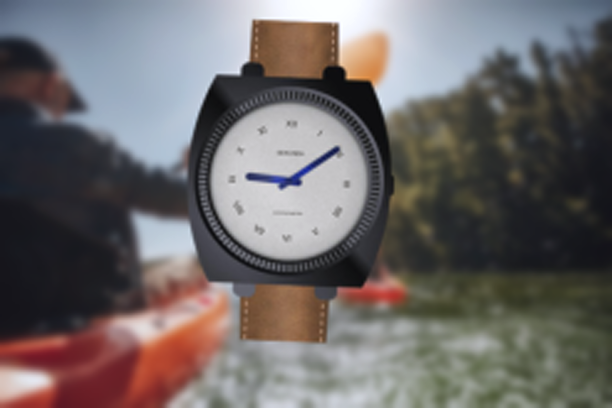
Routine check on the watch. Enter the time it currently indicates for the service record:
9:09
